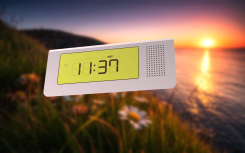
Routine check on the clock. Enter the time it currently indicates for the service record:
11:37
